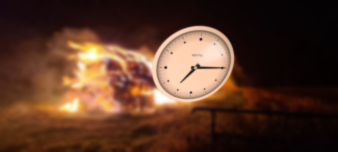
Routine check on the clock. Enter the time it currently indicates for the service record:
7:15
